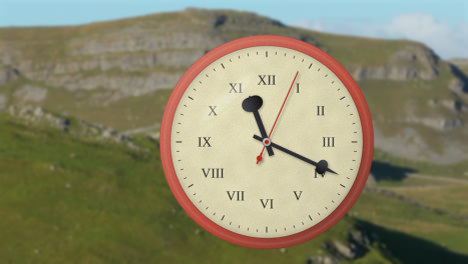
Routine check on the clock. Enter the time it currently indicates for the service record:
11:19:04
